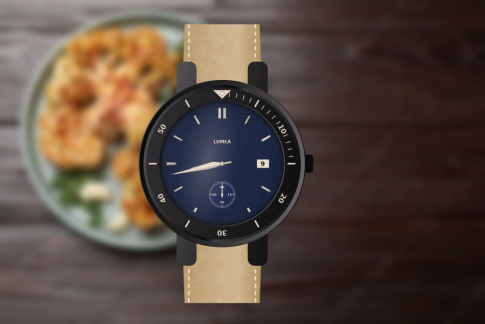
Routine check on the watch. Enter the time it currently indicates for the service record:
8:43
